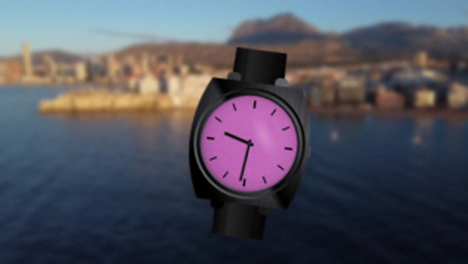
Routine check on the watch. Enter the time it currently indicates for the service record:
9:31
